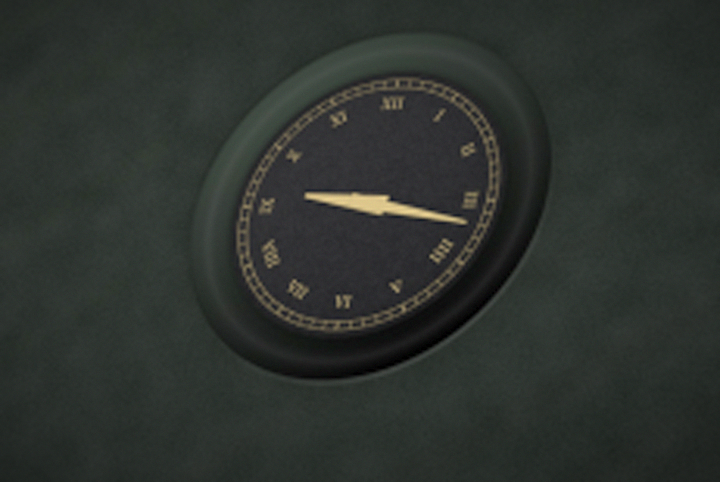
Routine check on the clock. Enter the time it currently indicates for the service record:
9:17
